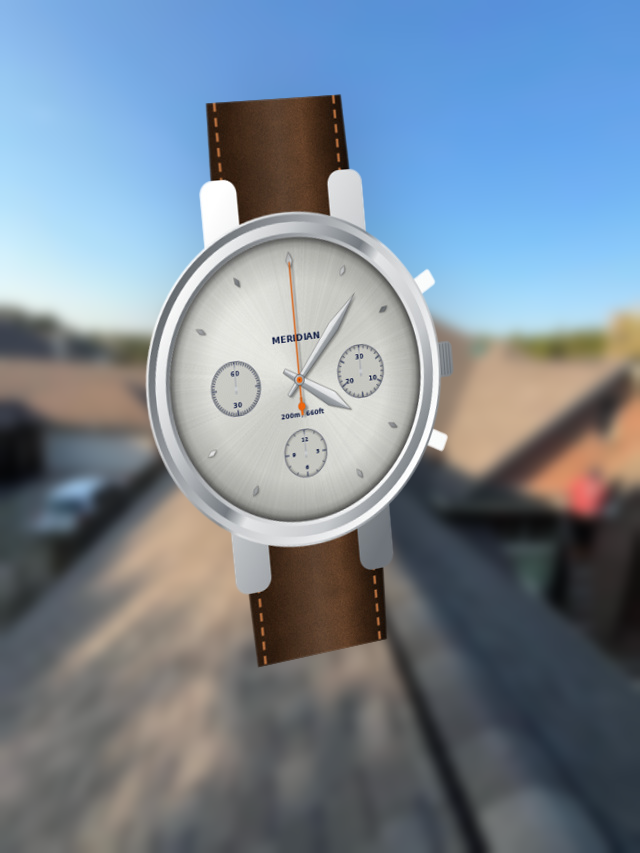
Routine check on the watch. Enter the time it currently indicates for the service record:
4:07
